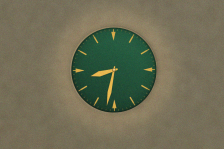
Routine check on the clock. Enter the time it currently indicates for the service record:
8:32
